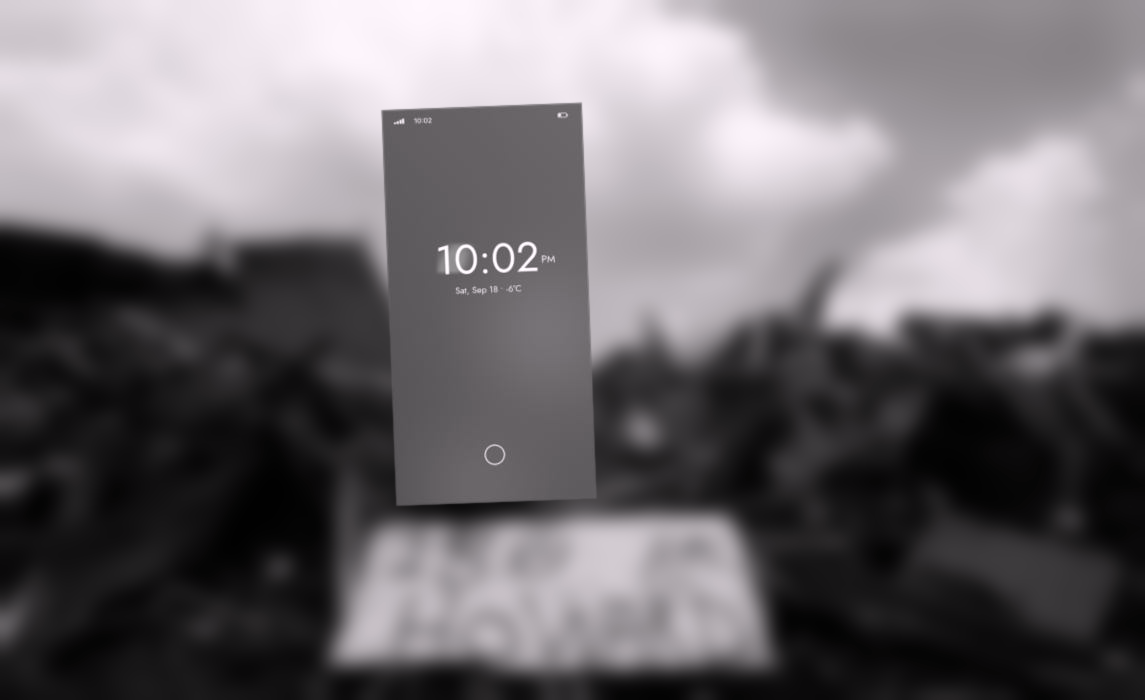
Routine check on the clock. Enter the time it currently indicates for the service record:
10:02
